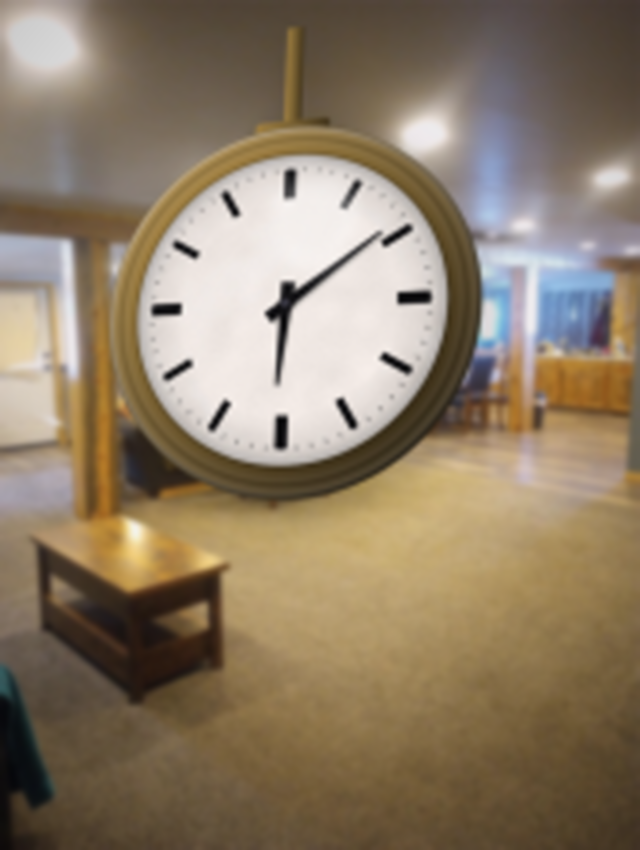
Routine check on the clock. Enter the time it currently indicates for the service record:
6:09
